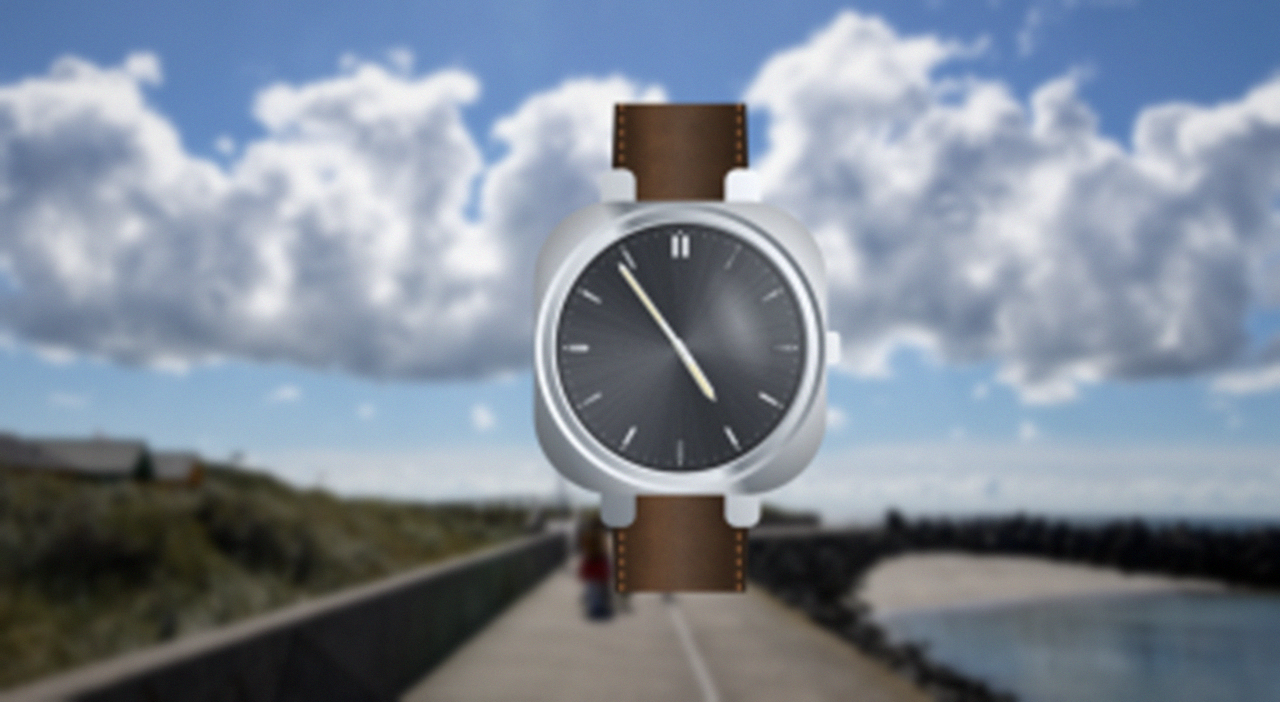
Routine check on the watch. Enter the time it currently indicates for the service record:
4:54
